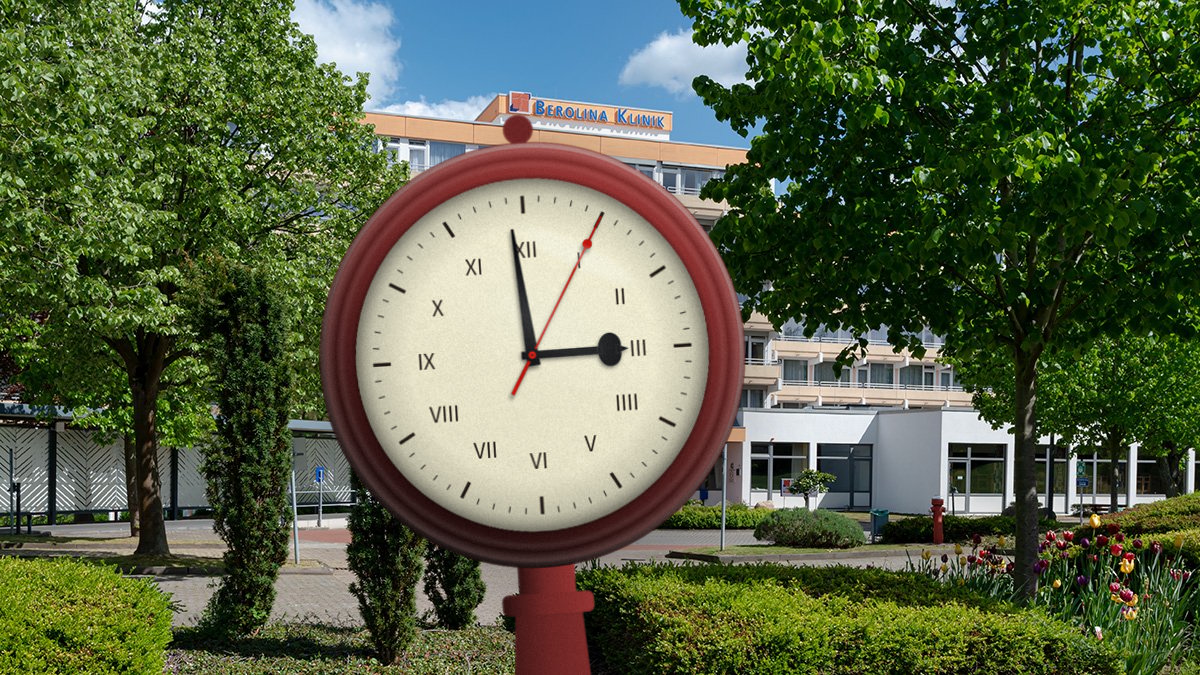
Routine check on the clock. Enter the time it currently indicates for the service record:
2:59:05
